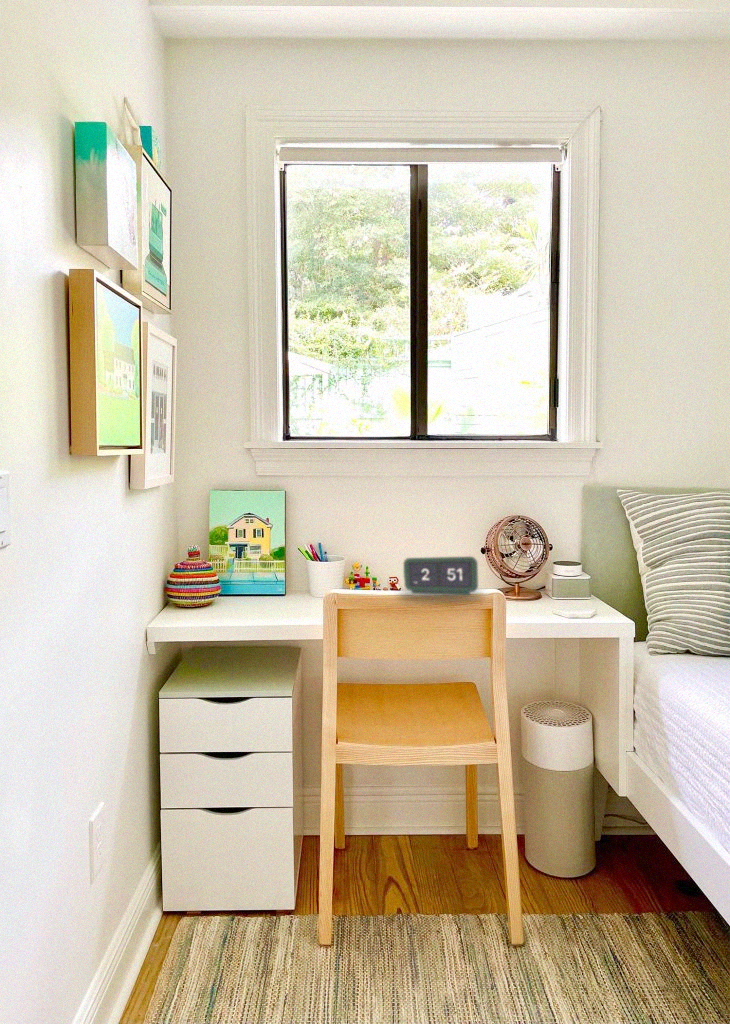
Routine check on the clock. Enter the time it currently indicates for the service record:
2:51
